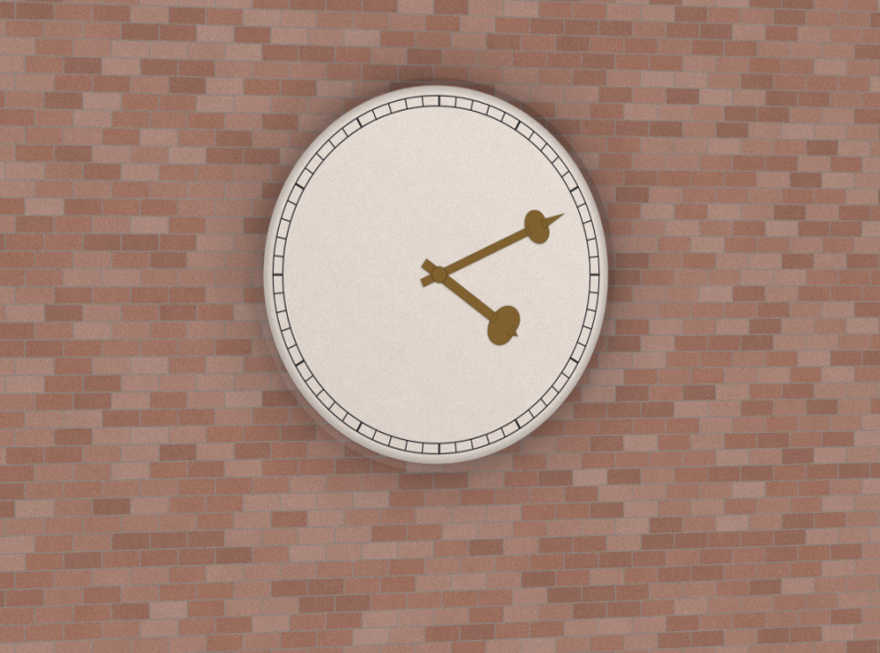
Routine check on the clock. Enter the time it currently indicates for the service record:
4:11
